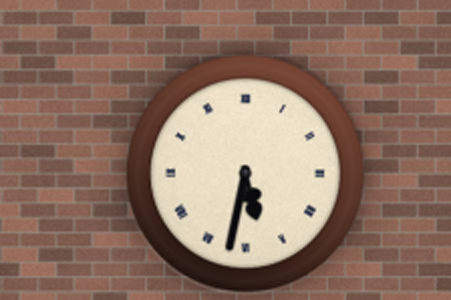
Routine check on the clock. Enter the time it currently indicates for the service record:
5:32
